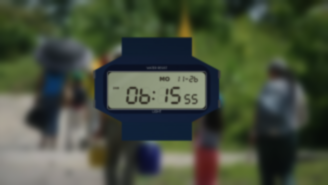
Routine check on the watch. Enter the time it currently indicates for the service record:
6:15:55
